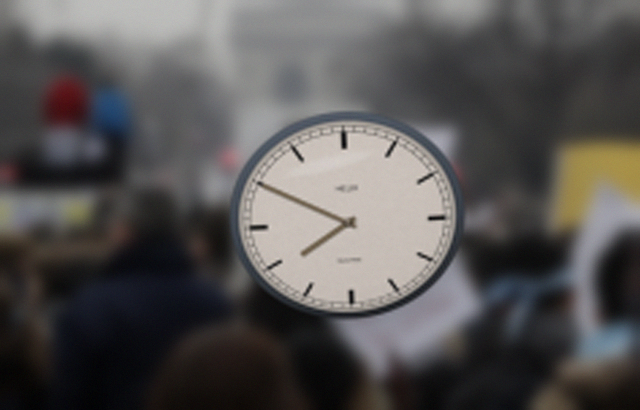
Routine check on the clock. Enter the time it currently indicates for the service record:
7:50
